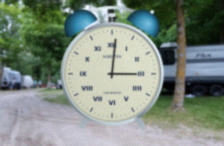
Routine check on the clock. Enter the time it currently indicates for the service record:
3:01
